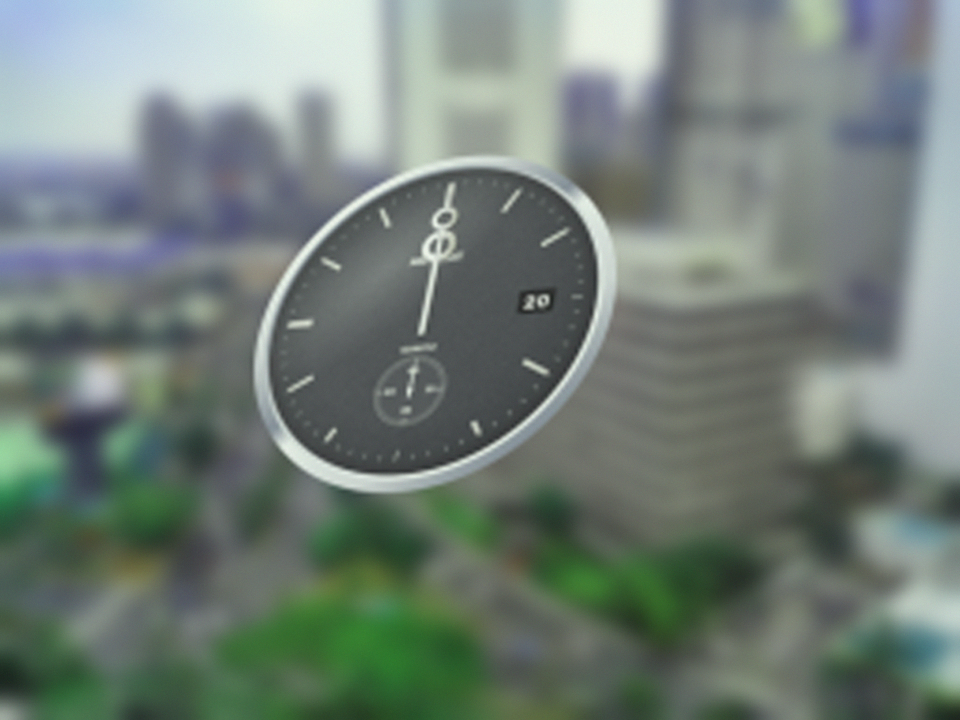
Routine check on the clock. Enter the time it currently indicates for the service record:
12:00
